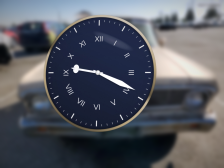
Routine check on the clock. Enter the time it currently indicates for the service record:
9:19
